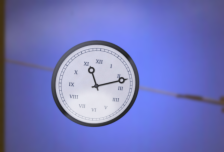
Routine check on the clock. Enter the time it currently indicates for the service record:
11:12
